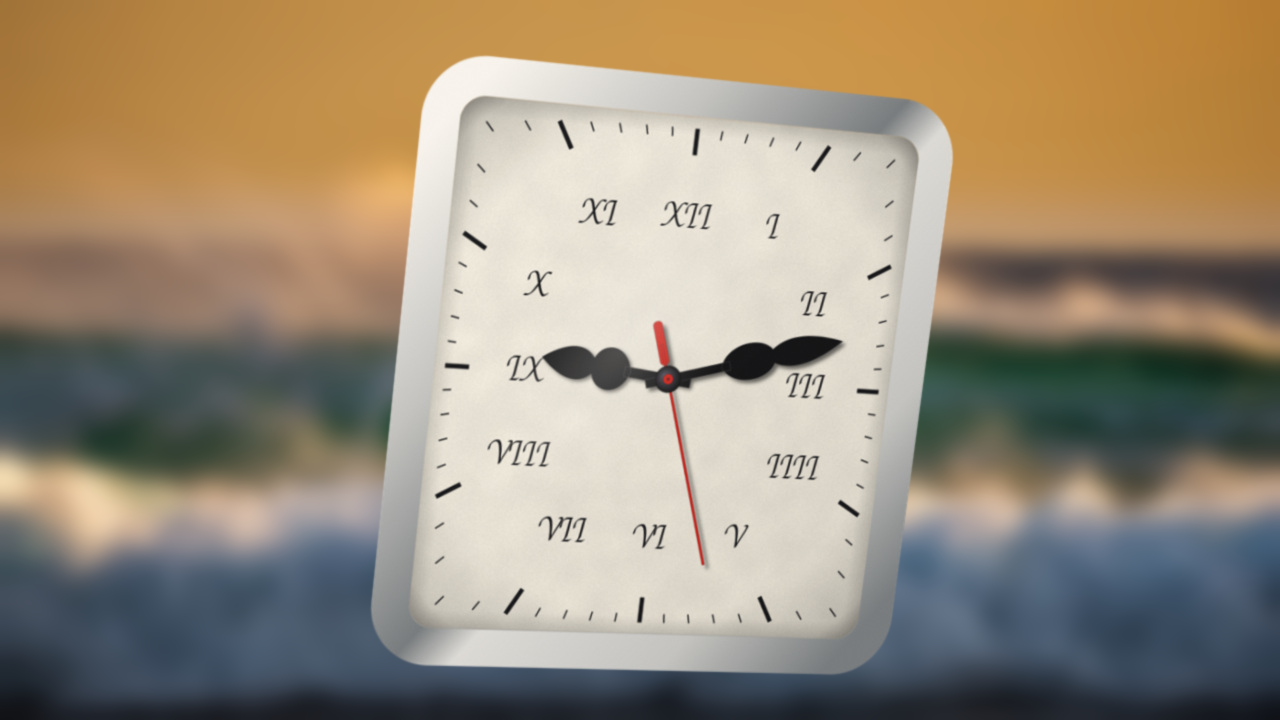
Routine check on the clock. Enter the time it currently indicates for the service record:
9:12:27
